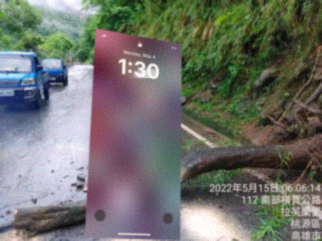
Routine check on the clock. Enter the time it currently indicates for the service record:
1:30
